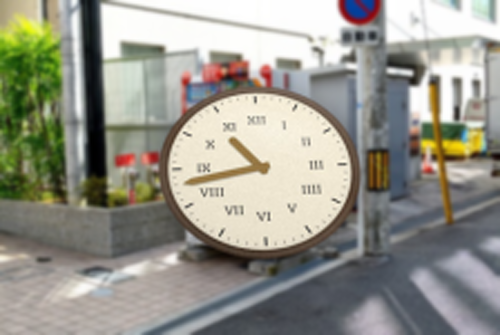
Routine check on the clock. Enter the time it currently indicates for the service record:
10:43
